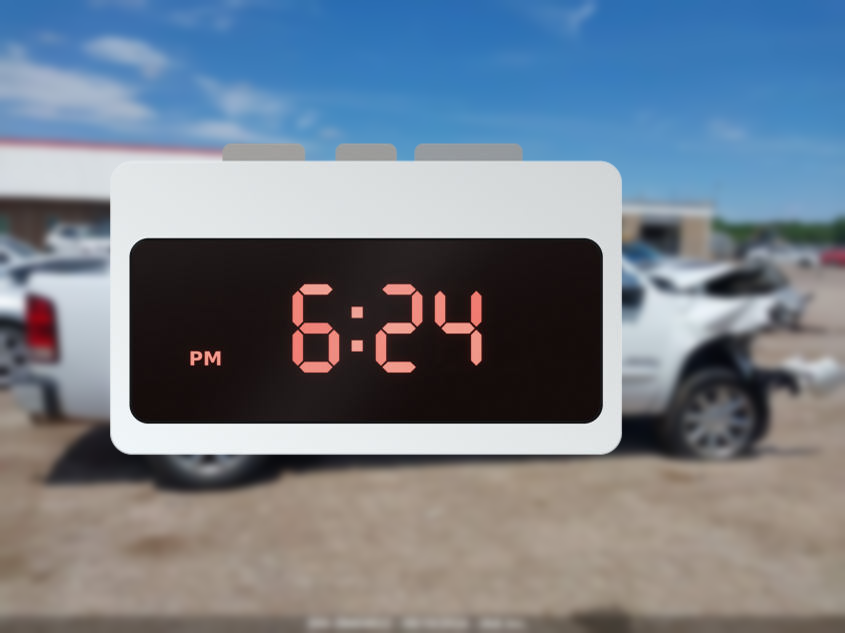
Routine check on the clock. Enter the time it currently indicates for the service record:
6:24
